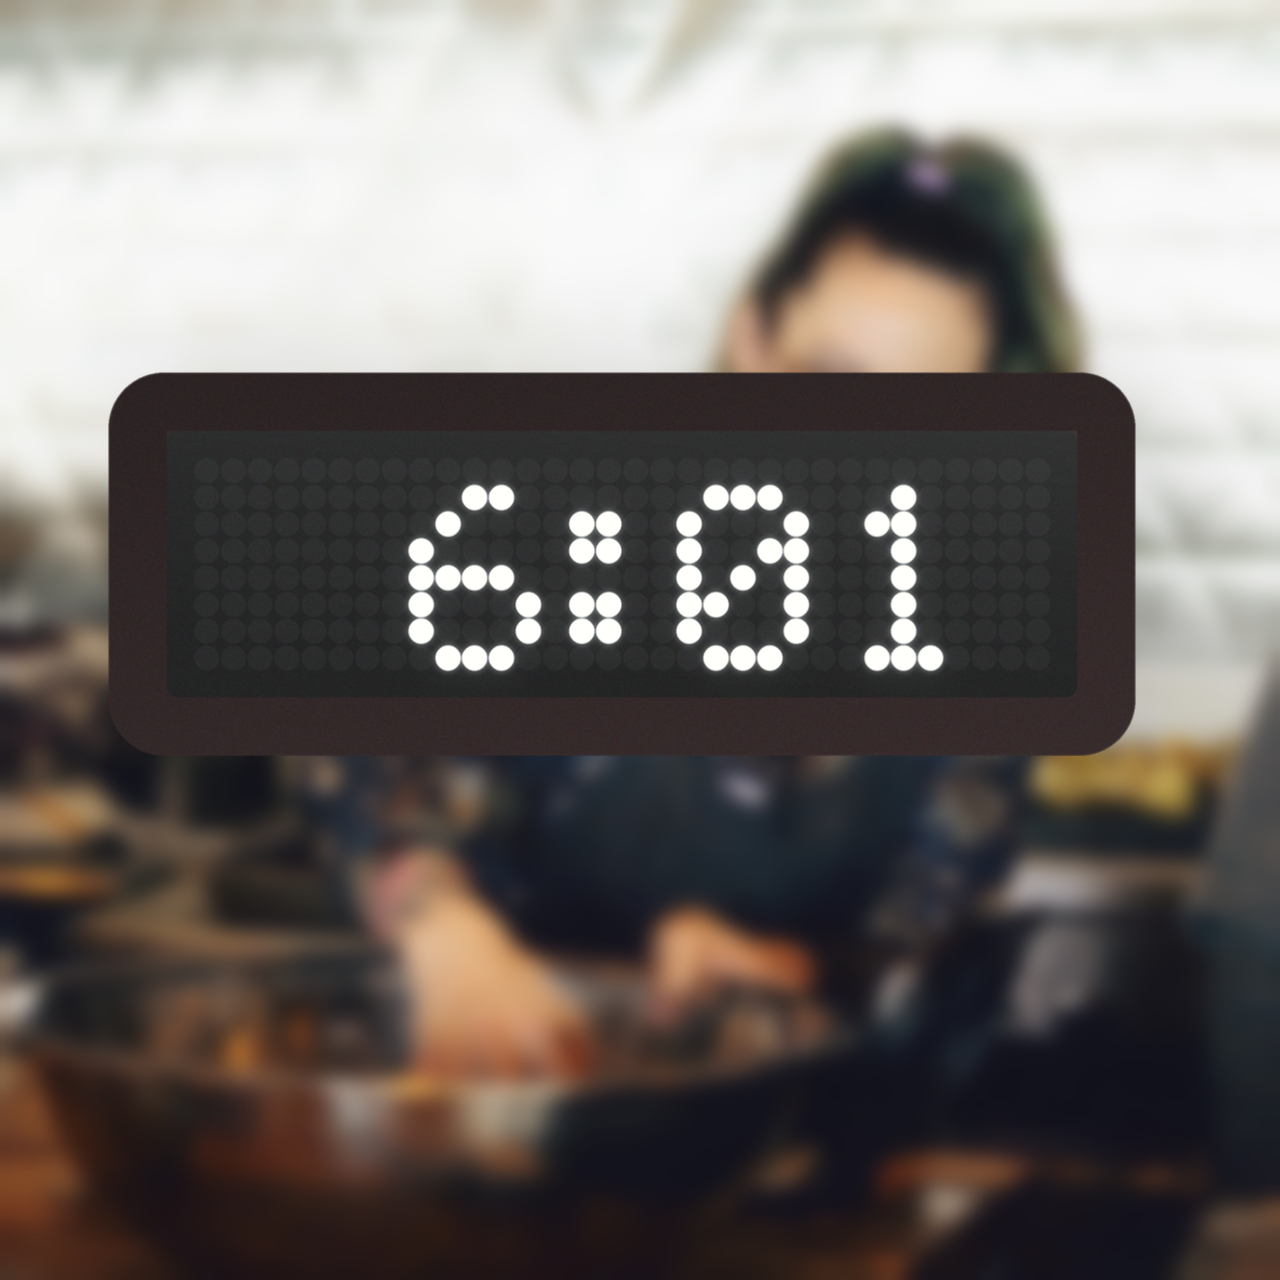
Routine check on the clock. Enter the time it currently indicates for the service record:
6:01
